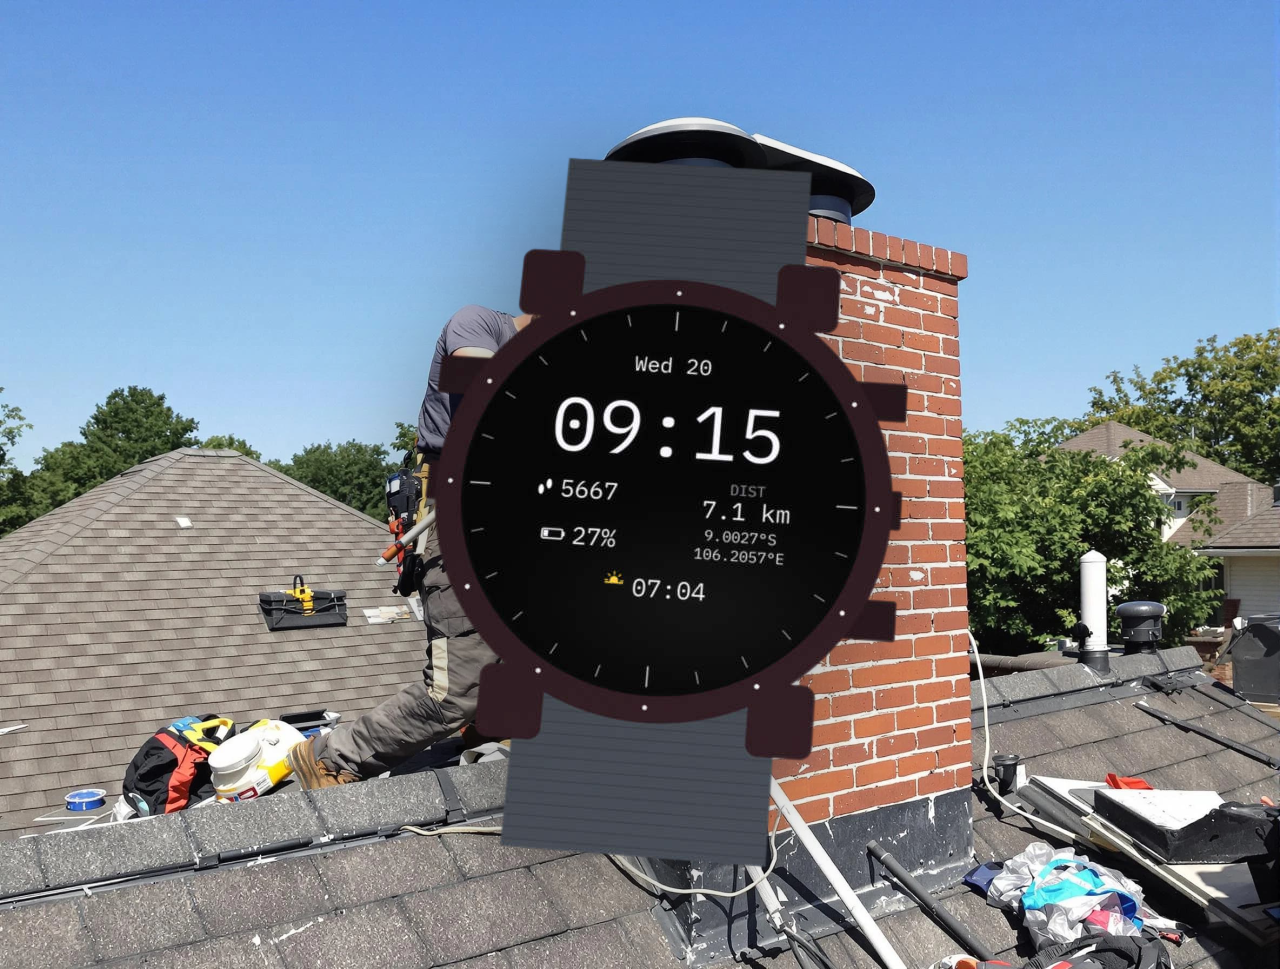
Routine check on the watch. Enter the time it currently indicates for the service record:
9:15
